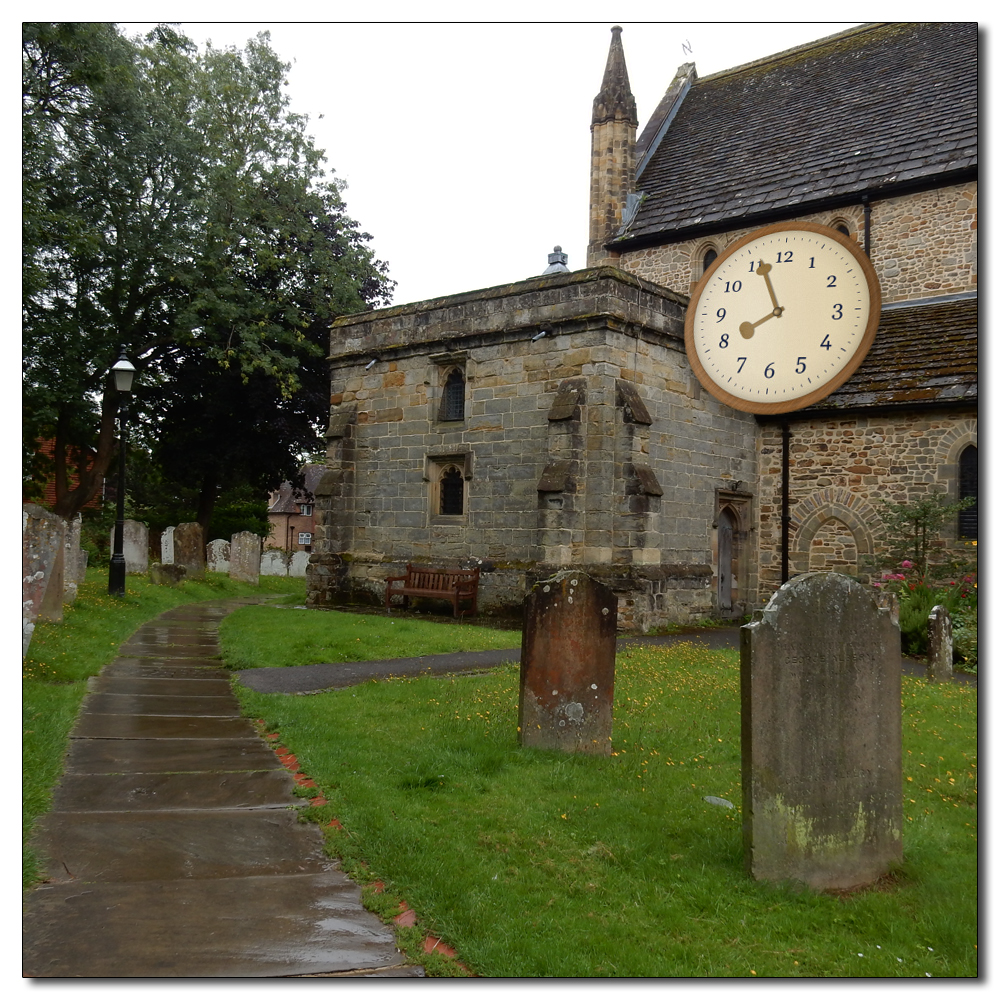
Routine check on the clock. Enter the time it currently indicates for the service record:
7:56
